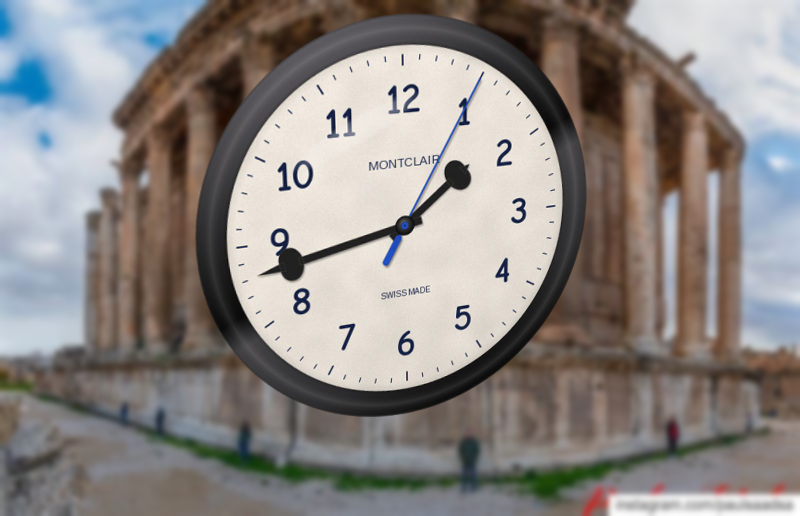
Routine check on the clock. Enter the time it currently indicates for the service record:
1:43:05
